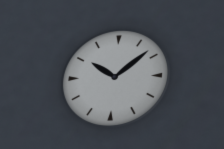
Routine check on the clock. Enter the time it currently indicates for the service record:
10:08
